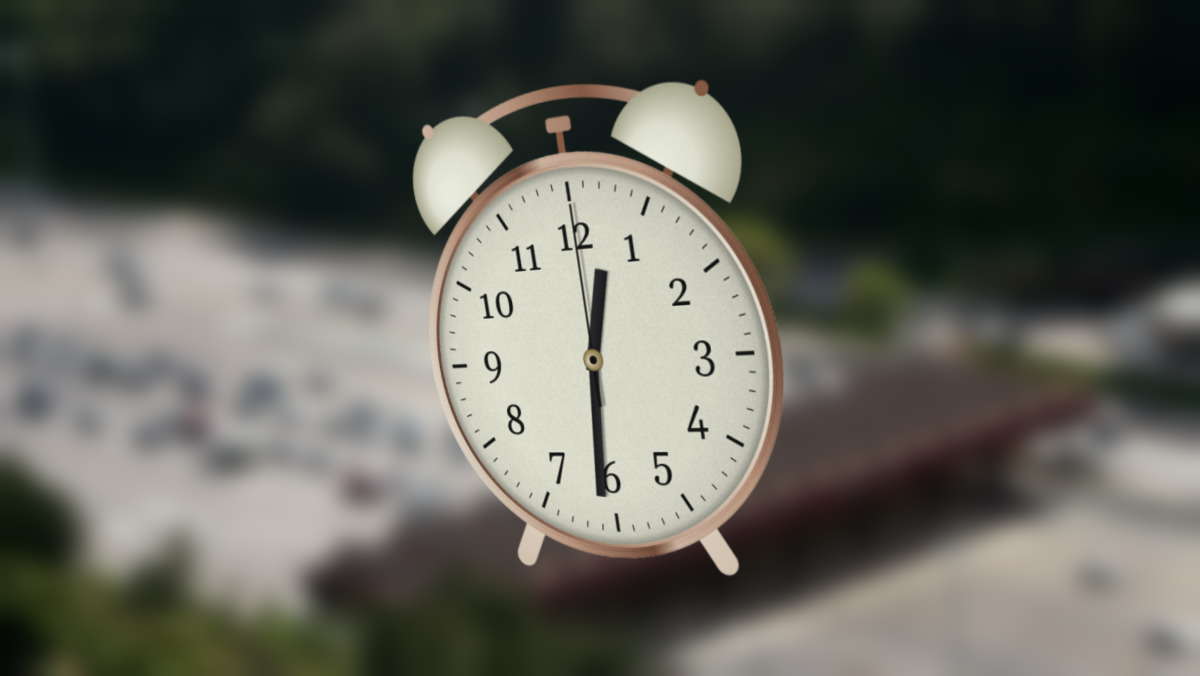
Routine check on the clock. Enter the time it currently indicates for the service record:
12:31:00
